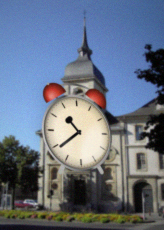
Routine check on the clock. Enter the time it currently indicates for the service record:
10:39
